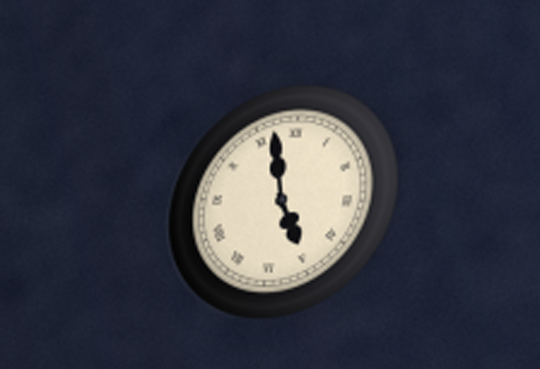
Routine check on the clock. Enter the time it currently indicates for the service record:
4:57
